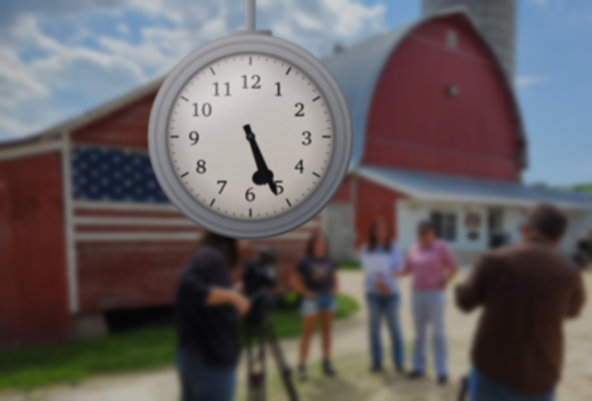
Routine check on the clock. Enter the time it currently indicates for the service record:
5:26
